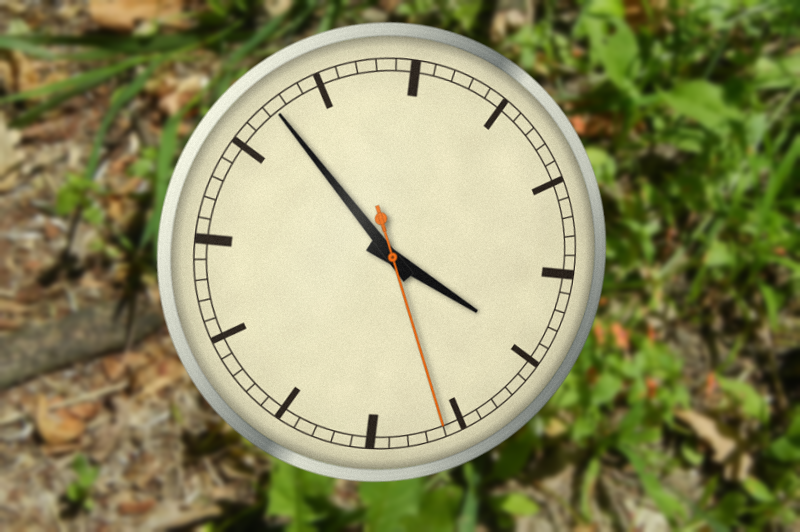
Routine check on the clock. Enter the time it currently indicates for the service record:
3:52:26
